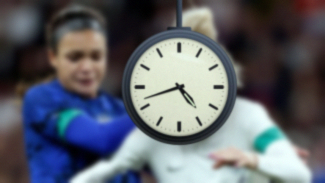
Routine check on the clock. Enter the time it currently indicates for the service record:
4:42
